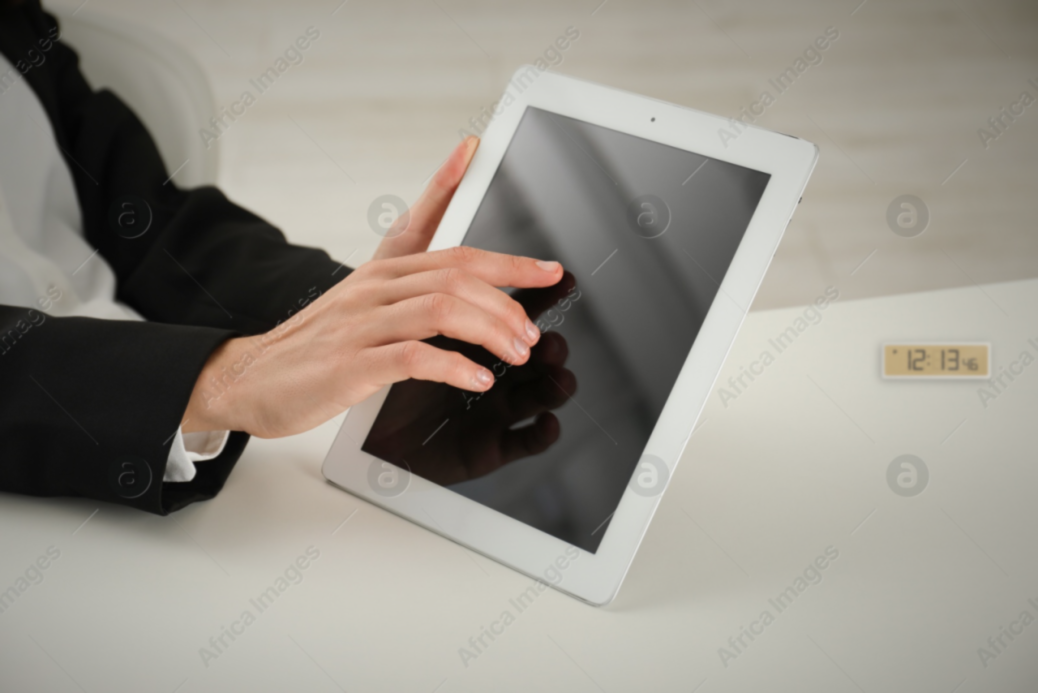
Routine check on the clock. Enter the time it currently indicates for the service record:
12:13
